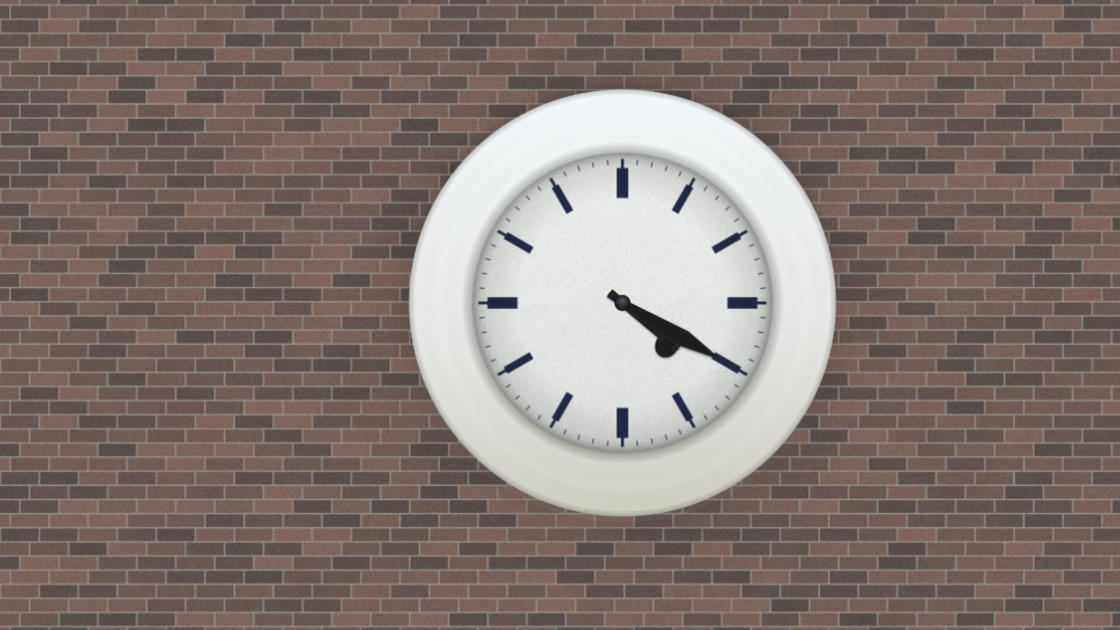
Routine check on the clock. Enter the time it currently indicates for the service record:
4:20
